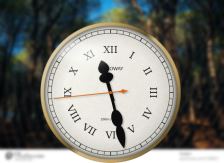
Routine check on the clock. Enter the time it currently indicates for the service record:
11:27:44
